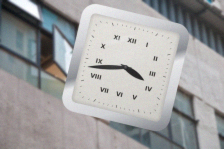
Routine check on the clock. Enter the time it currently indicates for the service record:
3:43
